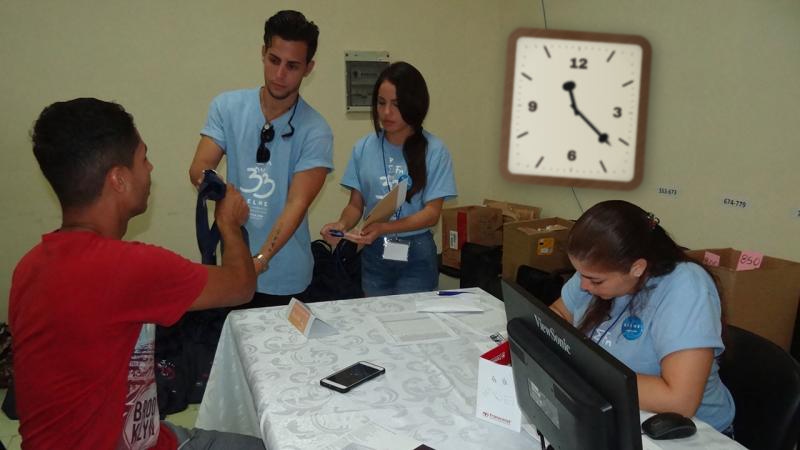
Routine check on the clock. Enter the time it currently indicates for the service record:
11:22
